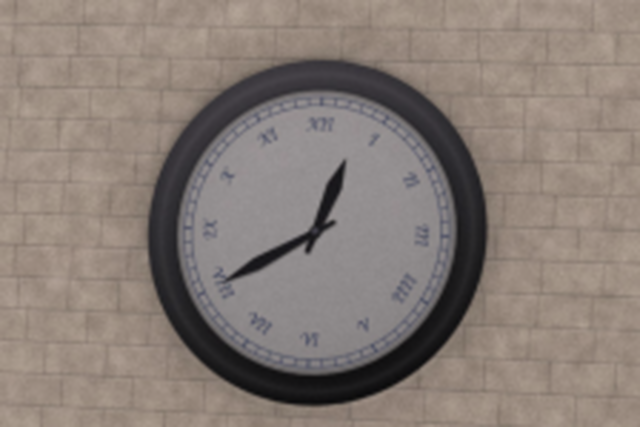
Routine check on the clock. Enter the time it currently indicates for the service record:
12:40
